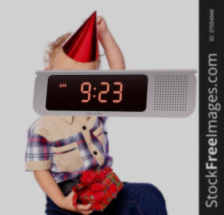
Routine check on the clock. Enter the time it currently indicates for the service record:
9:23
